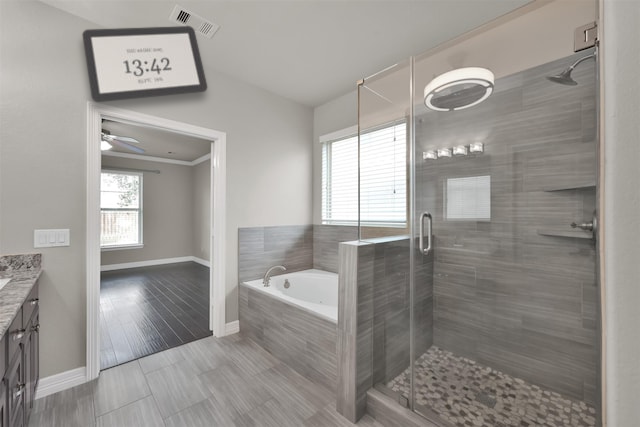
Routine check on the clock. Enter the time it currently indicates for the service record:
13:42
